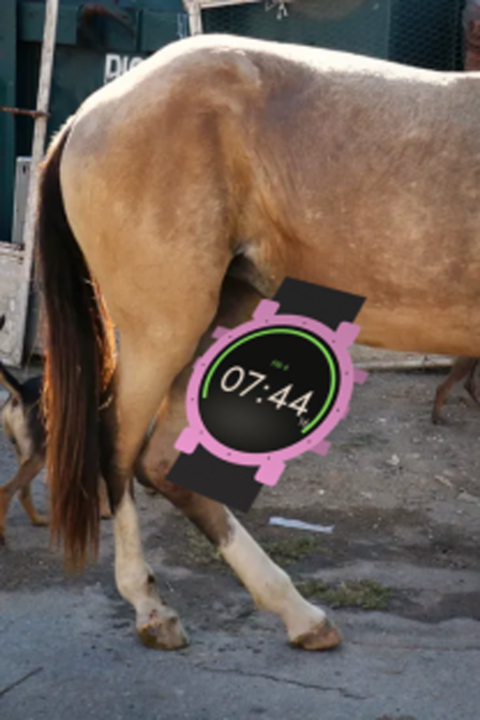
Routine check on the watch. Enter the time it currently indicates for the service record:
7:44
